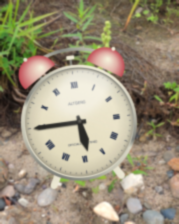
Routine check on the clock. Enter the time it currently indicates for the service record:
5:45
